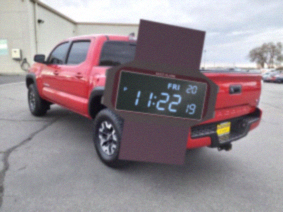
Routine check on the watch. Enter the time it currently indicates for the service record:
11:22:19
